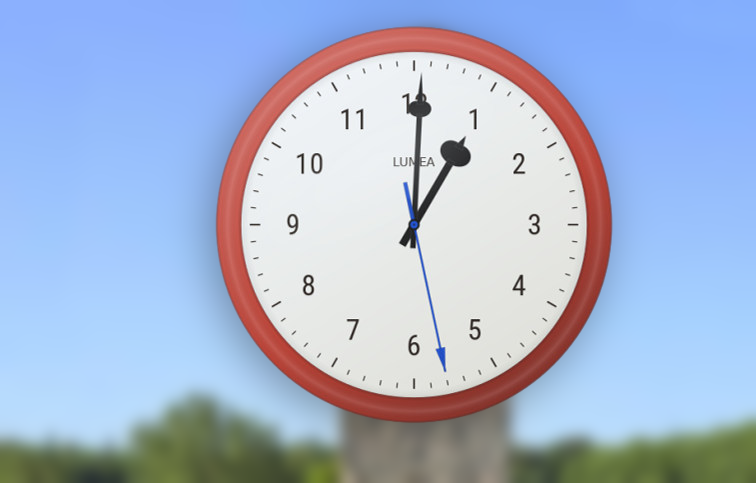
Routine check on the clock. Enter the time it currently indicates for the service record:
1:00:28
